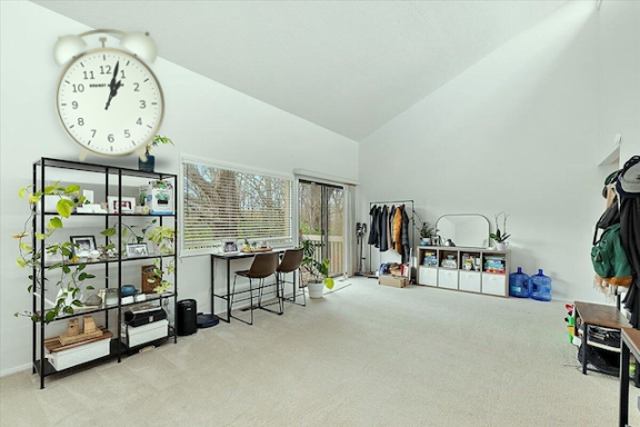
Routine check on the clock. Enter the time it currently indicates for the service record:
1:03
